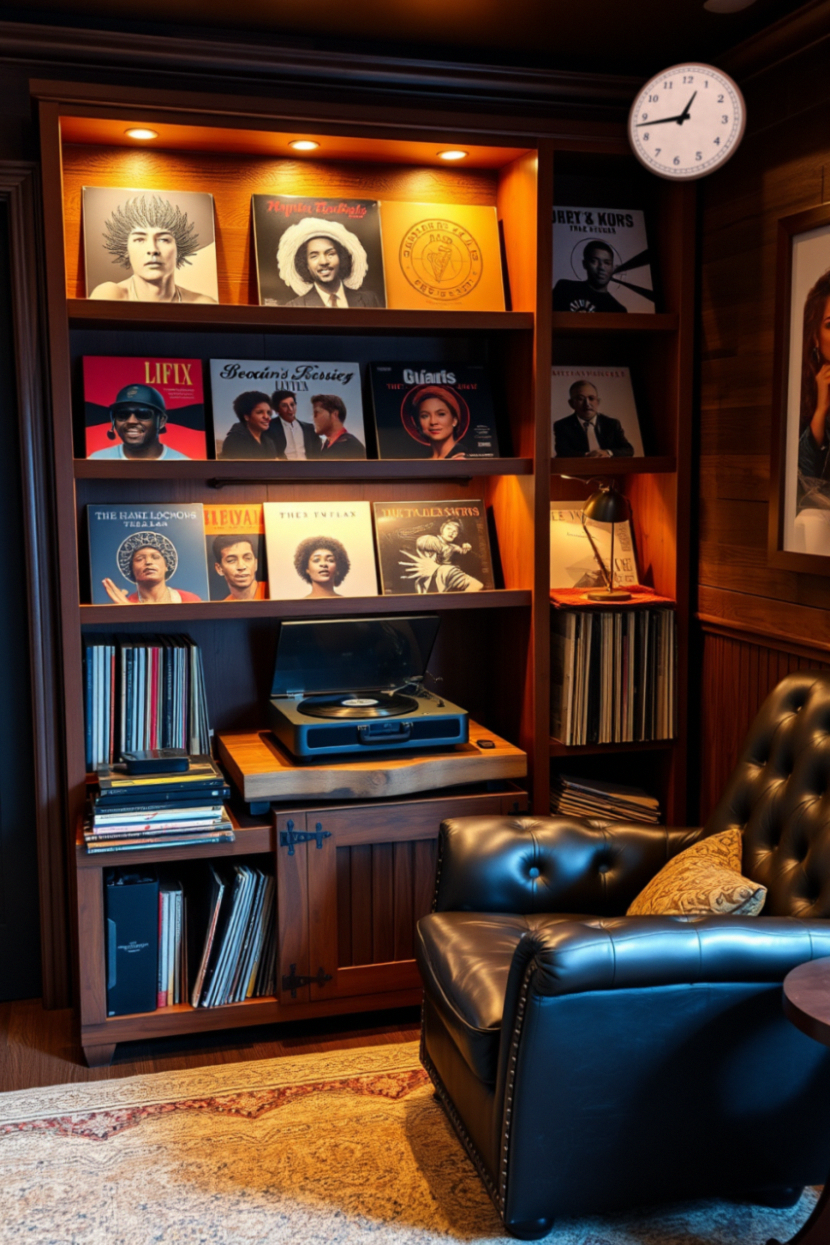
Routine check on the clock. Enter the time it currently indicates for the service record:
12:43
